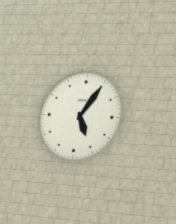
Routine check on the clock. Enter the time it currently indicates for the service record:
5:05
